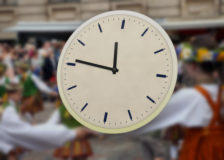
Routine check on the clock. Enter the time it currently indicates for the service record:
11:46
